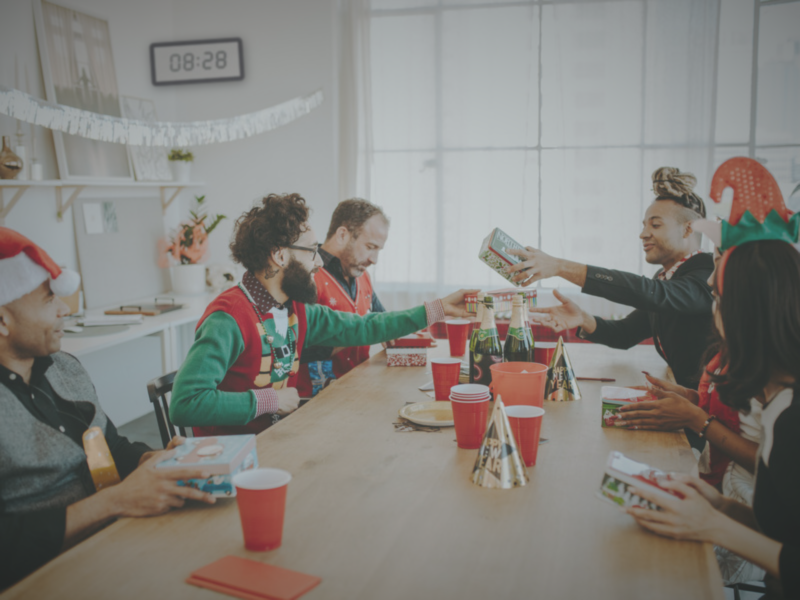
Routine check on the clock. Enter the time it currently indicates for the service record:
8:28
